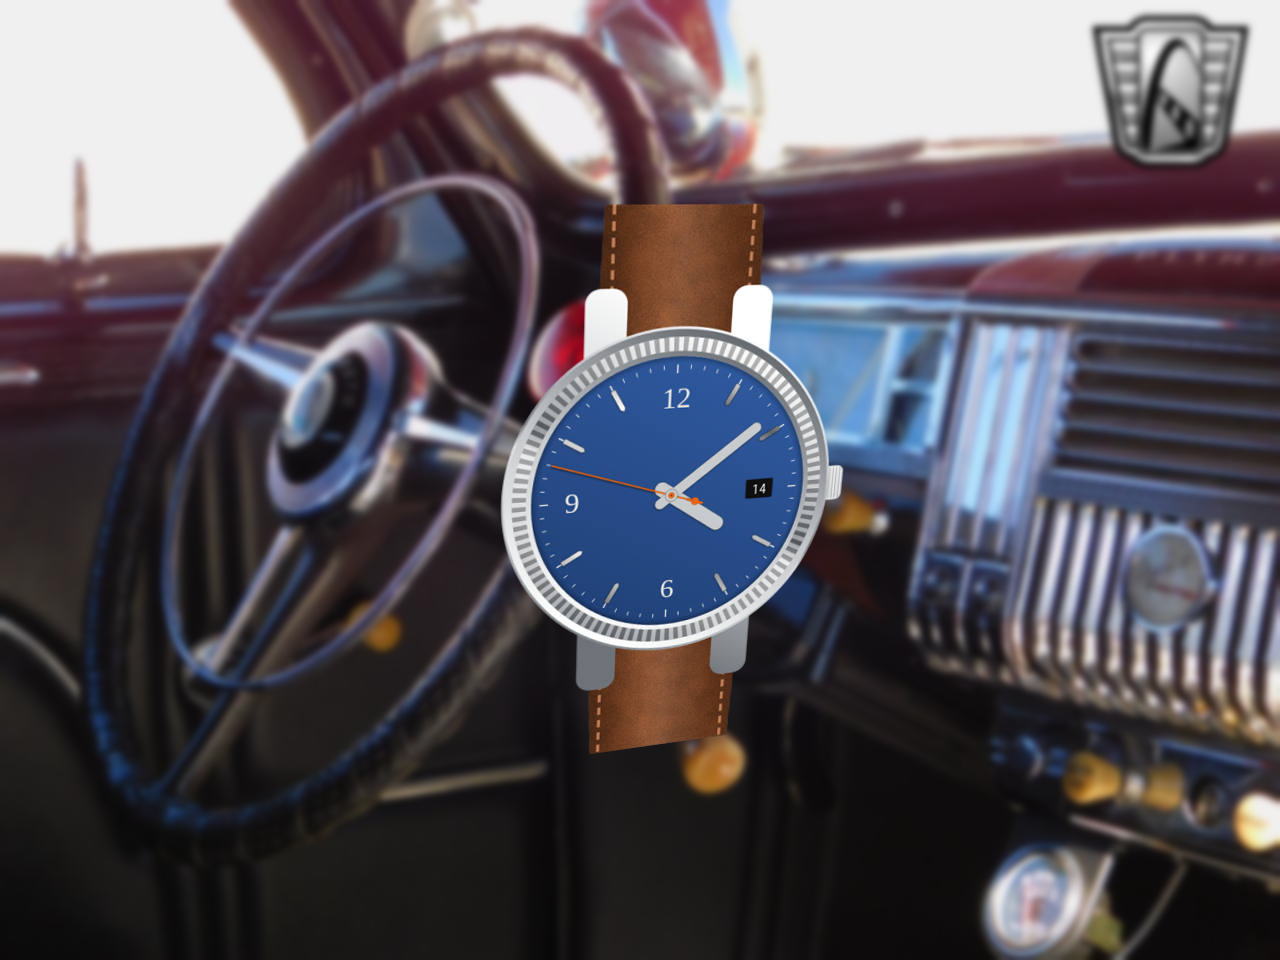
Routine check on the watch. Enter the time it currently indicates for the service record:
4:08:48
